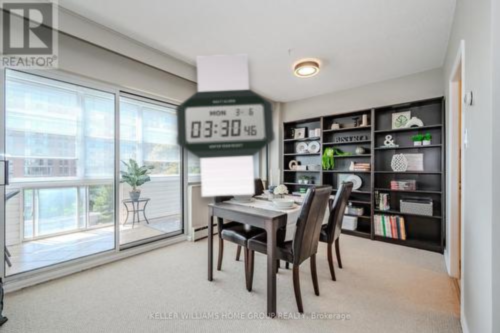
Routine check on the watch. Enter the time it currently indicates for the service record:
3:30
